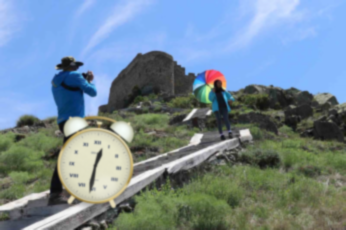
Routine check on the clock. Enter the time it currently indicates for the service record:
12:31
